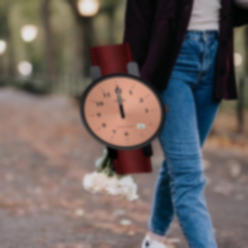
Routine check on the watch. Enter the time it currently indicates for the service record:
12:00
